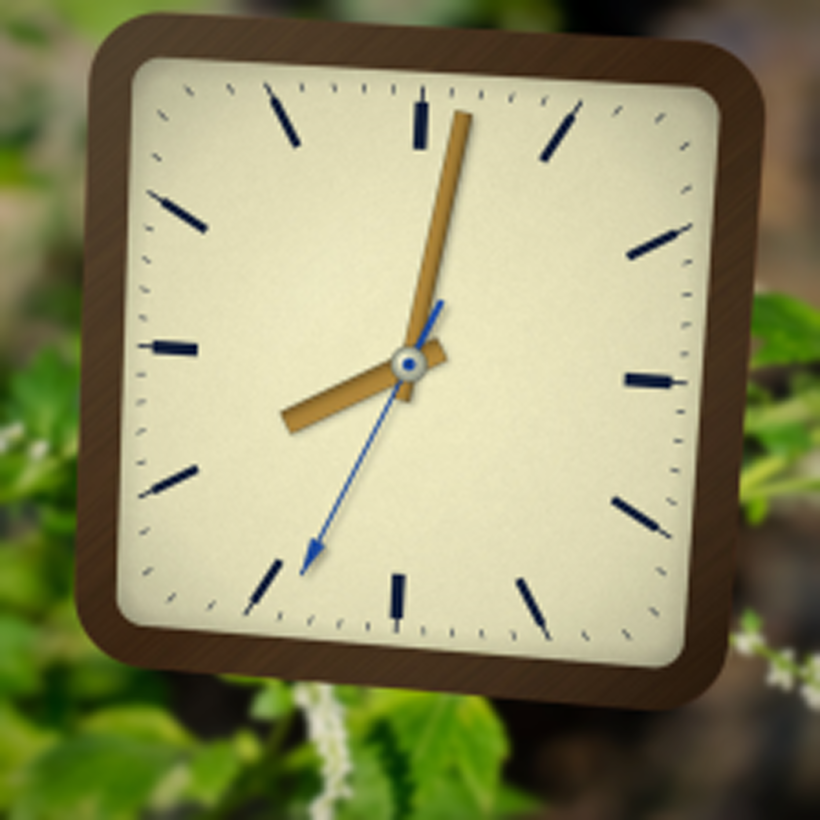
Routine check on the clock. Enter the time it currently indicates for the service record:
8:01:34
